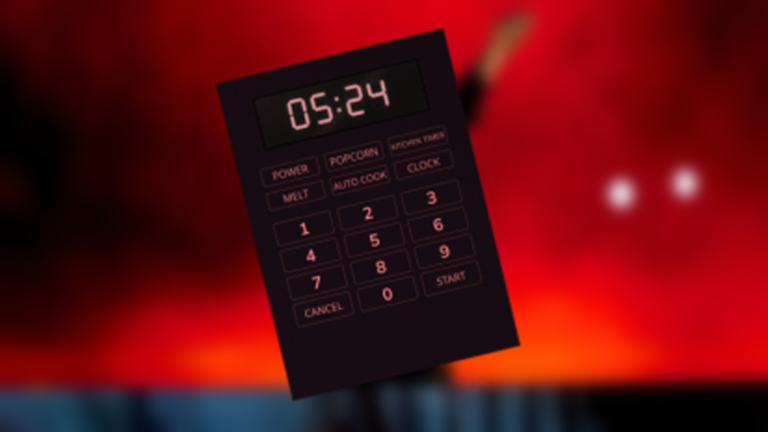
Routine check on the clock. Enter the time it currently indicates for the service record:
5:24
